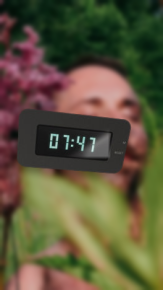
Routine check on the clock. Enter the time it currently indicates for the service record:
7:47
